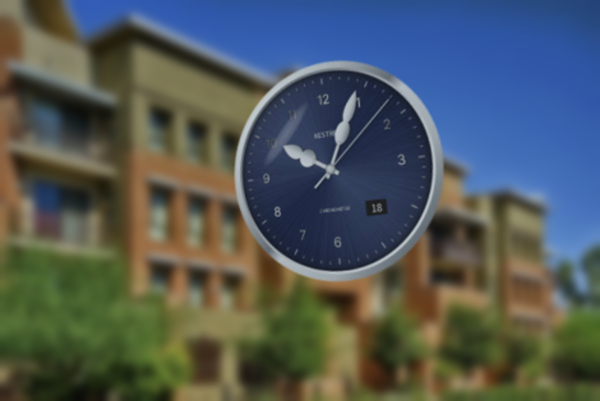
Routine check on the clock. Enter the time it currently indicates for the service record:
10:04:08
